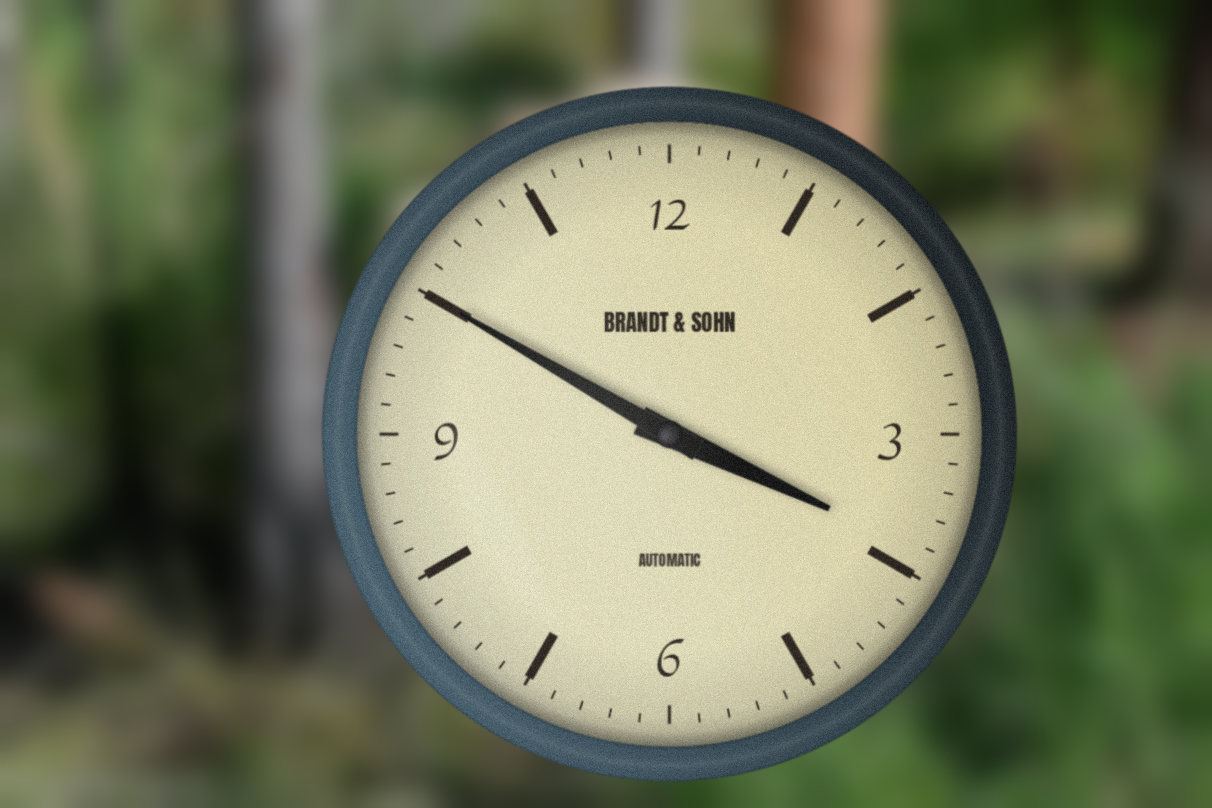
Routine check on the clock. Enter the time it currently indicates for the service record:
3:50
